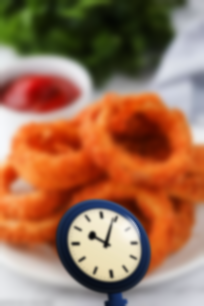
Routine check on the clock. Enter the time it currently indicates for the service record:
10:04
